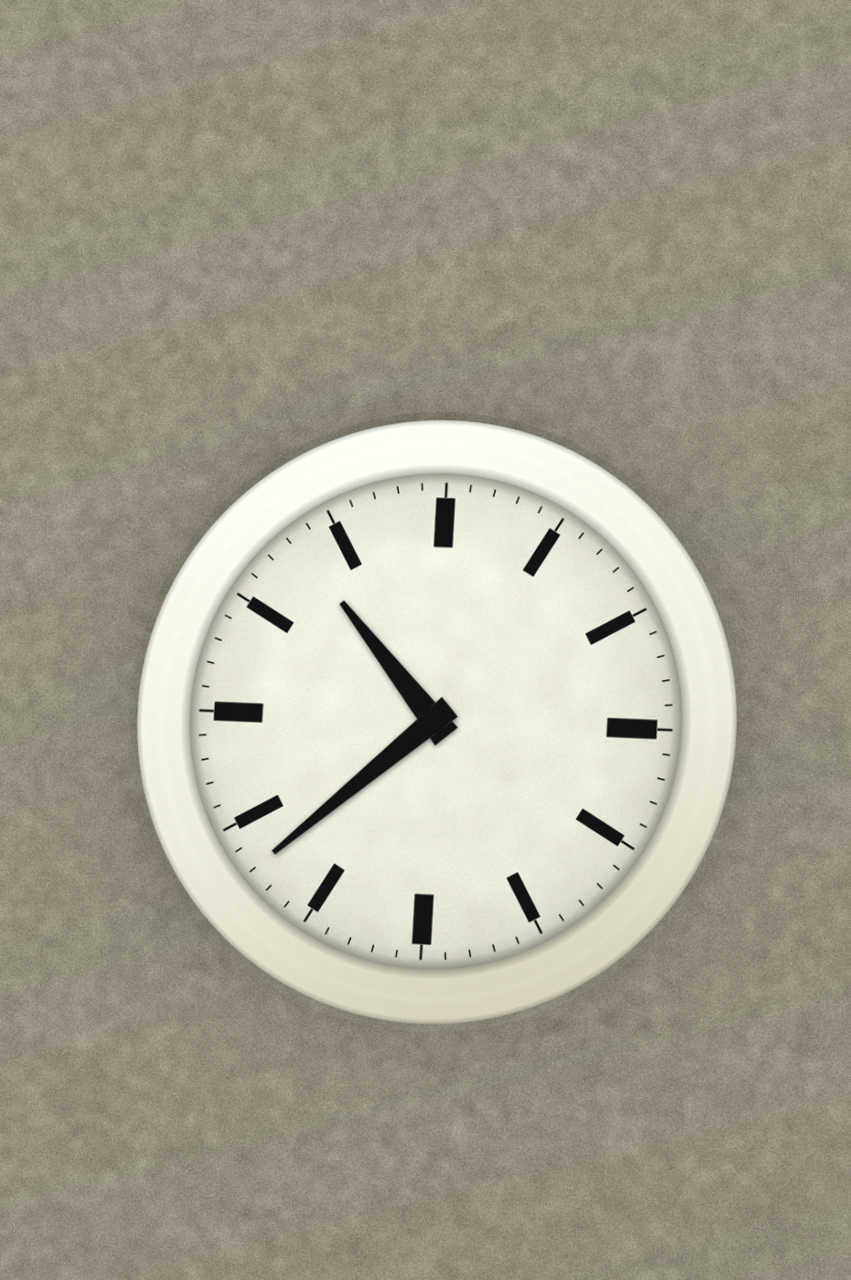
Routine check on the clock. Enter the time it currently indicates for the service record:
10:38
